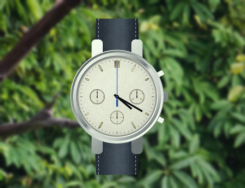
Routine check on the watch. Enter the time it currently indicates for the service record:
4:20
